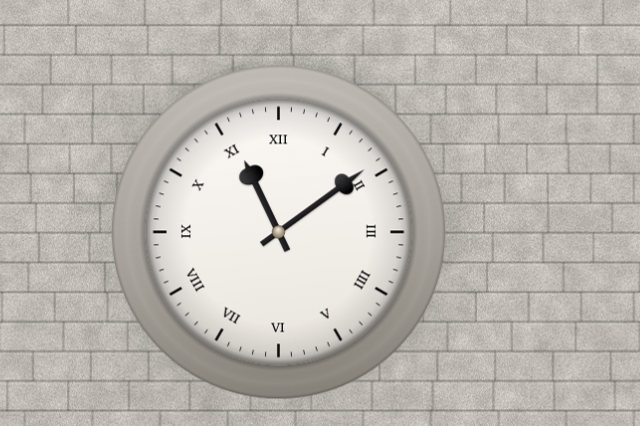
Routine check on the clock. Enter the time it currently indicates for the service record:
11:09
